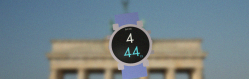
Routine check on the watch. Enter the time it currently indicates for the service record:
4:44
